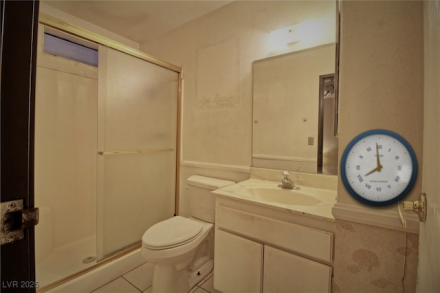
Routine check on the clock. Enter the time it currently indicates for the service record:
7:59
